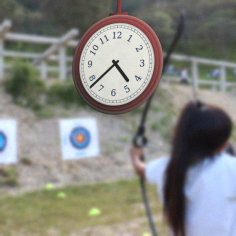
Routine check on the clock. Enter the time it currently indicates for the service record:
4:38
